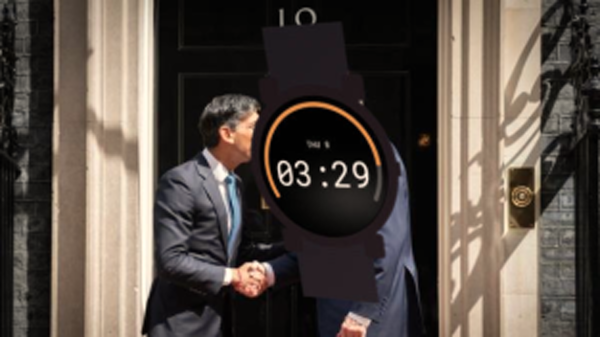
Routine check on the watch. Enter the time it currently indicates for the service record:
3:29
